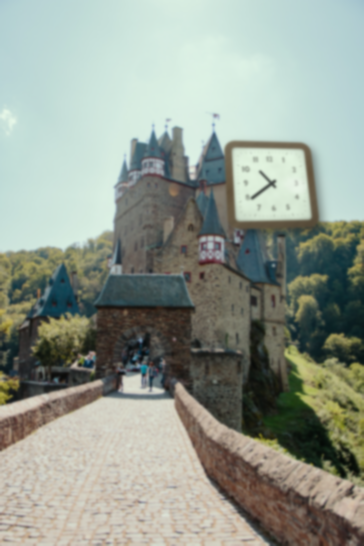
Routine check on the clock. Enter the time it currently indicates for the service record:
10:39
